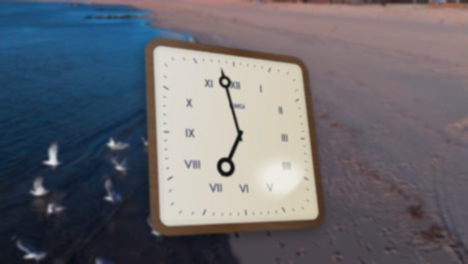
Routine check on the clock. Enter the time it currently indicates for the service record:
6:58
